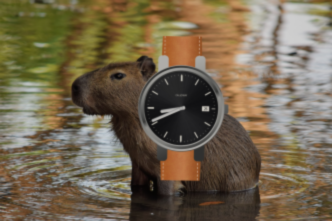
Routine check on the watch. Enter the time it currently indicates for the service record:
8:41
